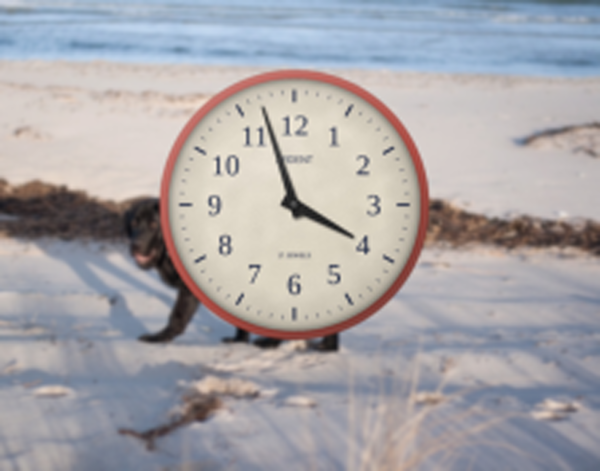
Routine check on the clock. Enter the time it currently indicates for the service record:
3:57
